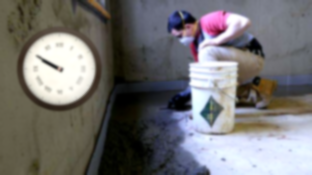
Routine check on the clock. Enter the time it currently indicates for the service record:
9:50
